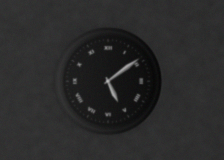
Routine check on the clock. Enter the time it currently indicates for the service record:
5:09
